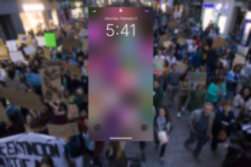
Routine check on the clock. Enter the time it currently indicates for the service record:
5:41
